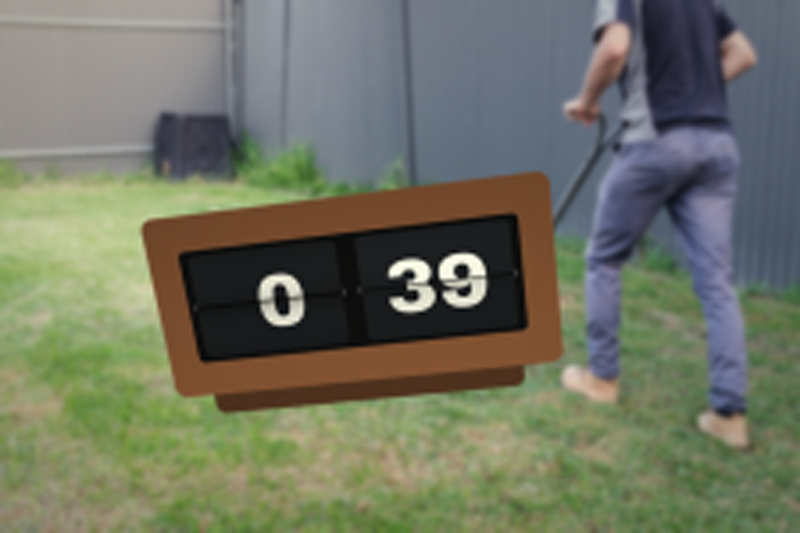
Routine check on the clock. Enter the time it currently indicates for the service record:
0:39
